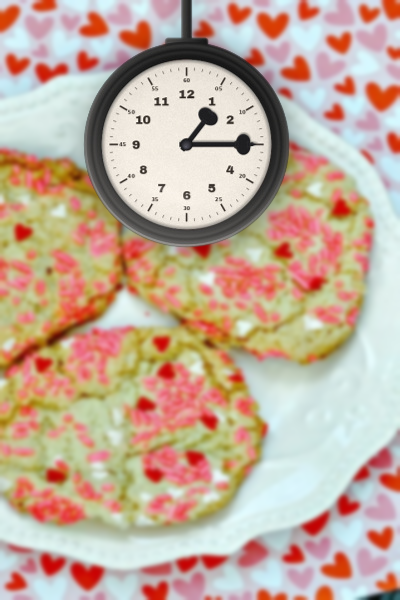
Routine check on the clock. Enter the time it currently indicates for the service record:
1:15
